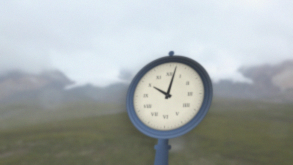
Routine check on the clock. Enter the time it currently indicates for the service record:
10:02
